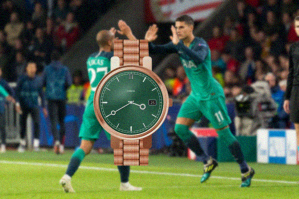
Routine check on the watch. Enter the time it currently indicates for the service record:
3:40
